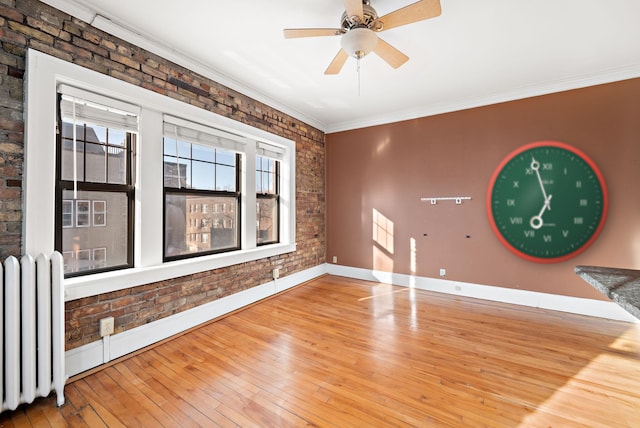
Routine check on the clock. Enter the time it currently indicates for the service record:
6:57
